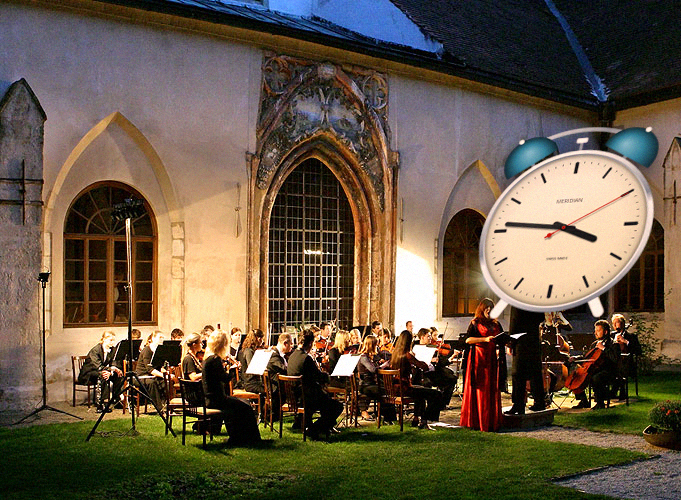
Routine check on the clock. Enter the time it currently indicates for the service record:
3:46:10
